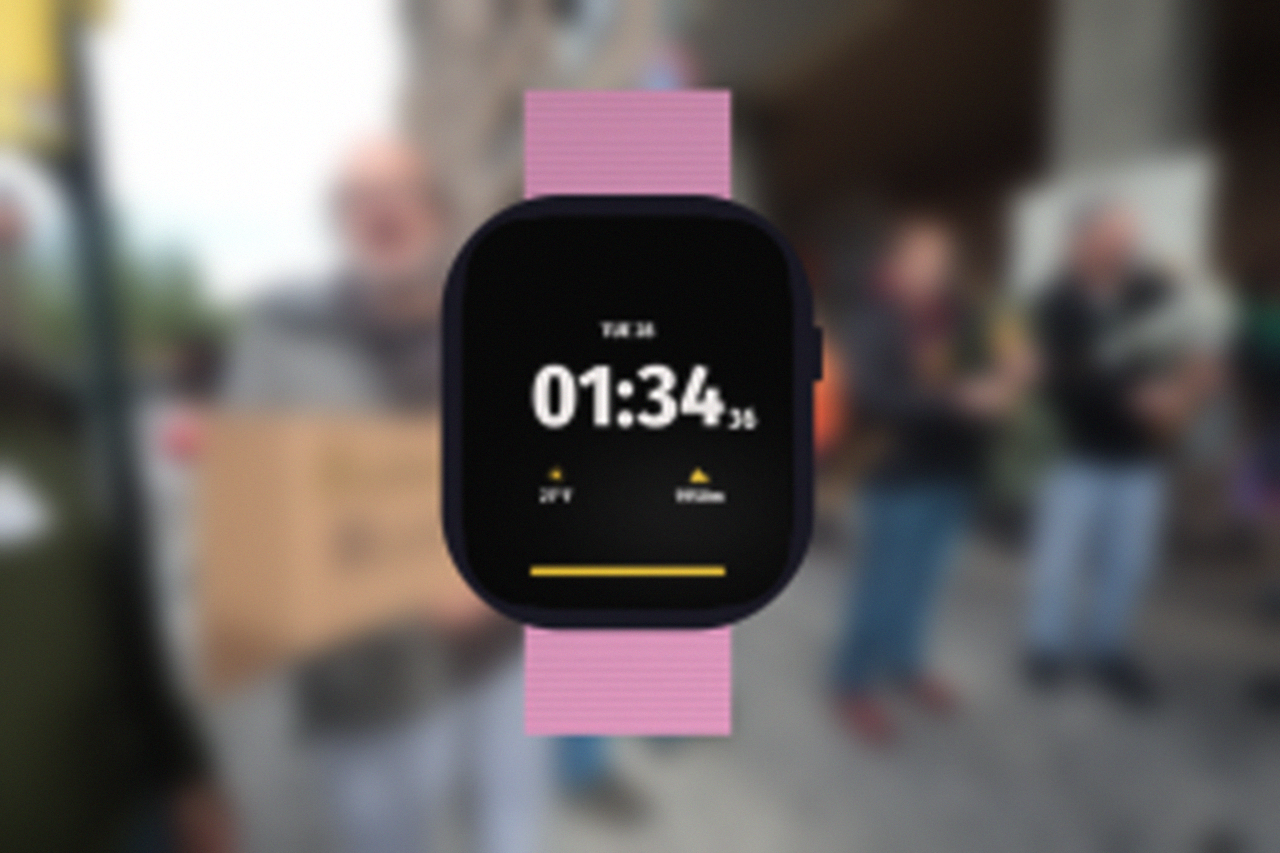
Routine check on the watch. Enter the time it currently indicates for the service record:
1:34
